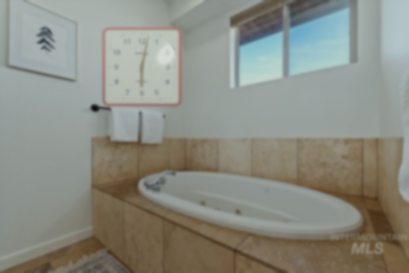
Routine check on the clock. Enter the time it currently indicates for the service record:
6:02
